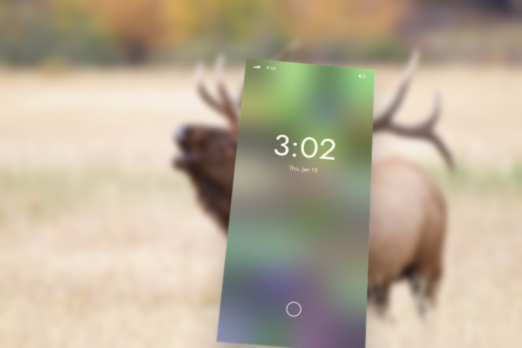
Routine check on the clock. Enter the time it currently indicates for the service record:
3:02
